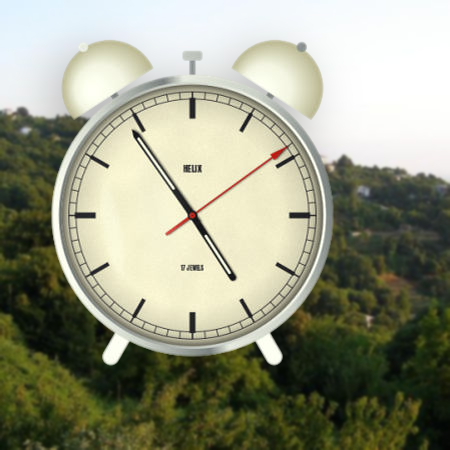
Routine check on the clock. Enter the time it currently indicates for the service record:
4:54:09
